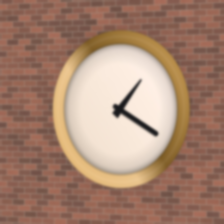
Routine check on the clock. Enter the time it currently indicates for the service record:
1:20
